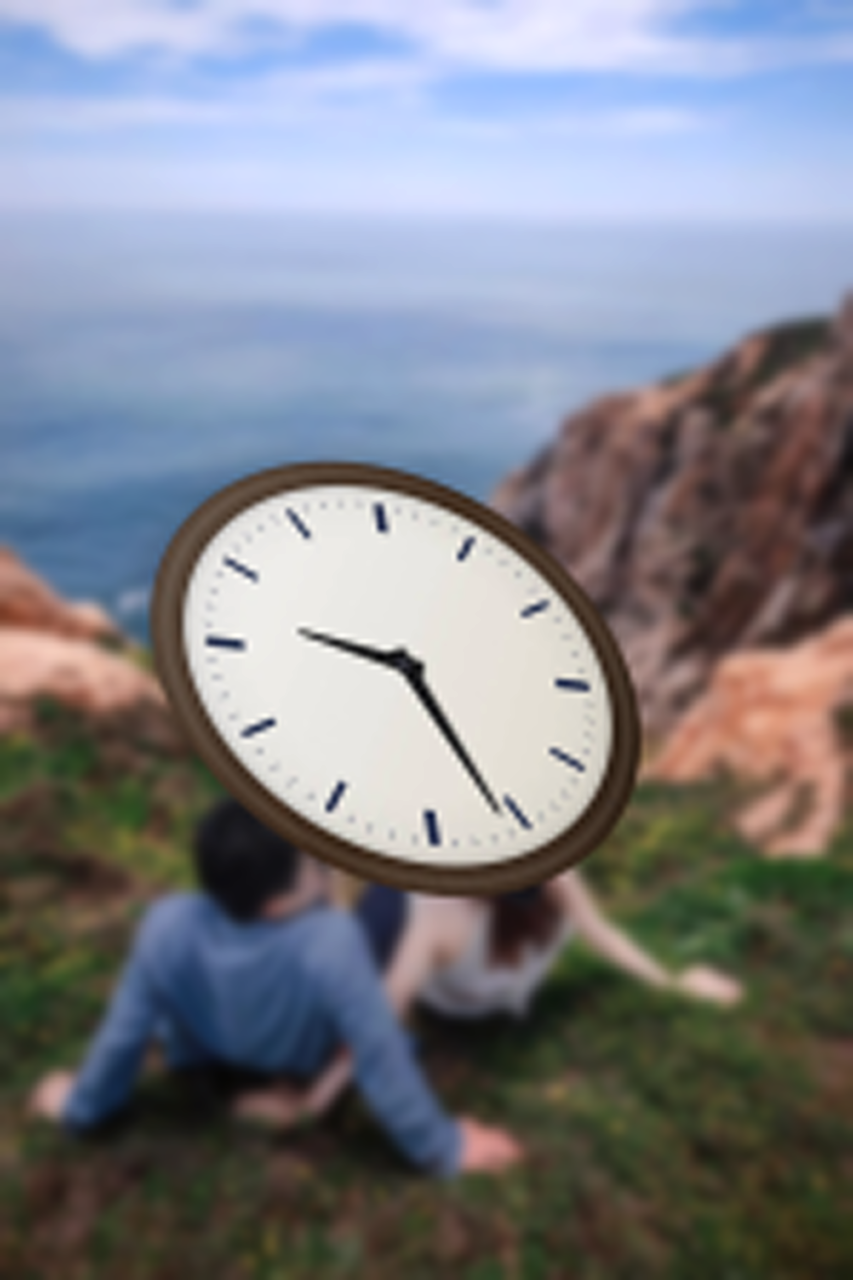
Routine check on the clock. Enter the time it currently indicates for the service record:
9:26
